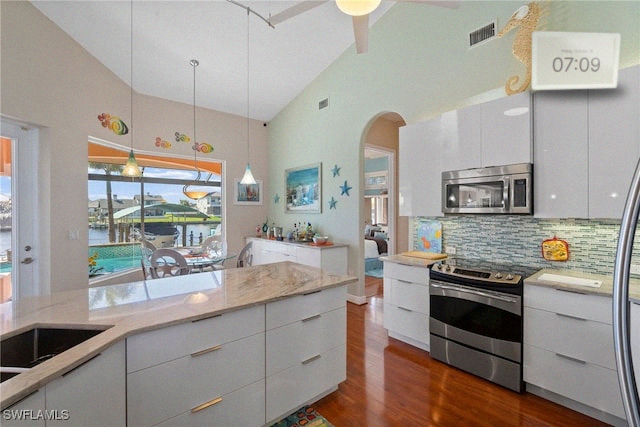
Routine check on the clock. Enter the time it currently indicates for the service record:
7:09
